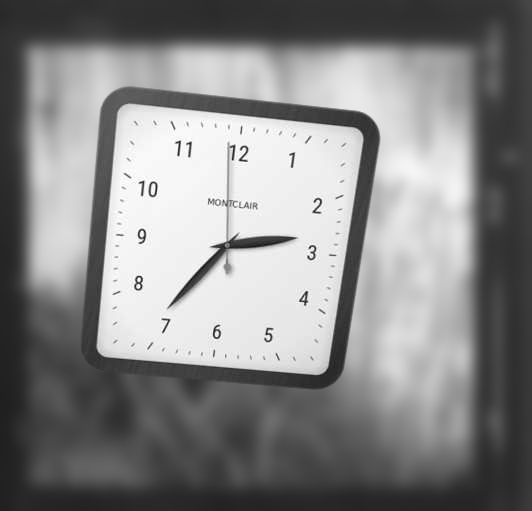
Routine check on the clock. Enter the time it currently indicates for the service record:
2:35:59
